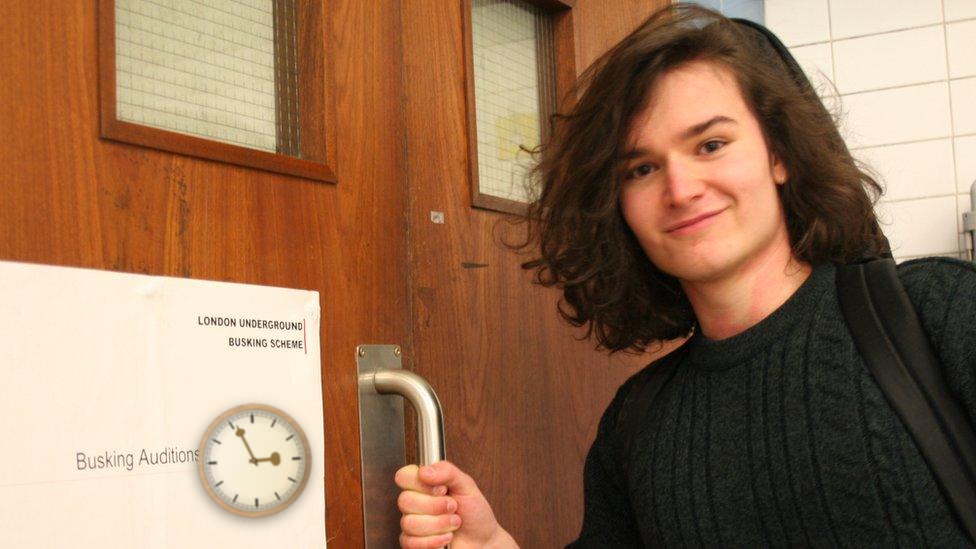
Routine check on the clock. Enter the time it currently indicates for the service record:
2:56
